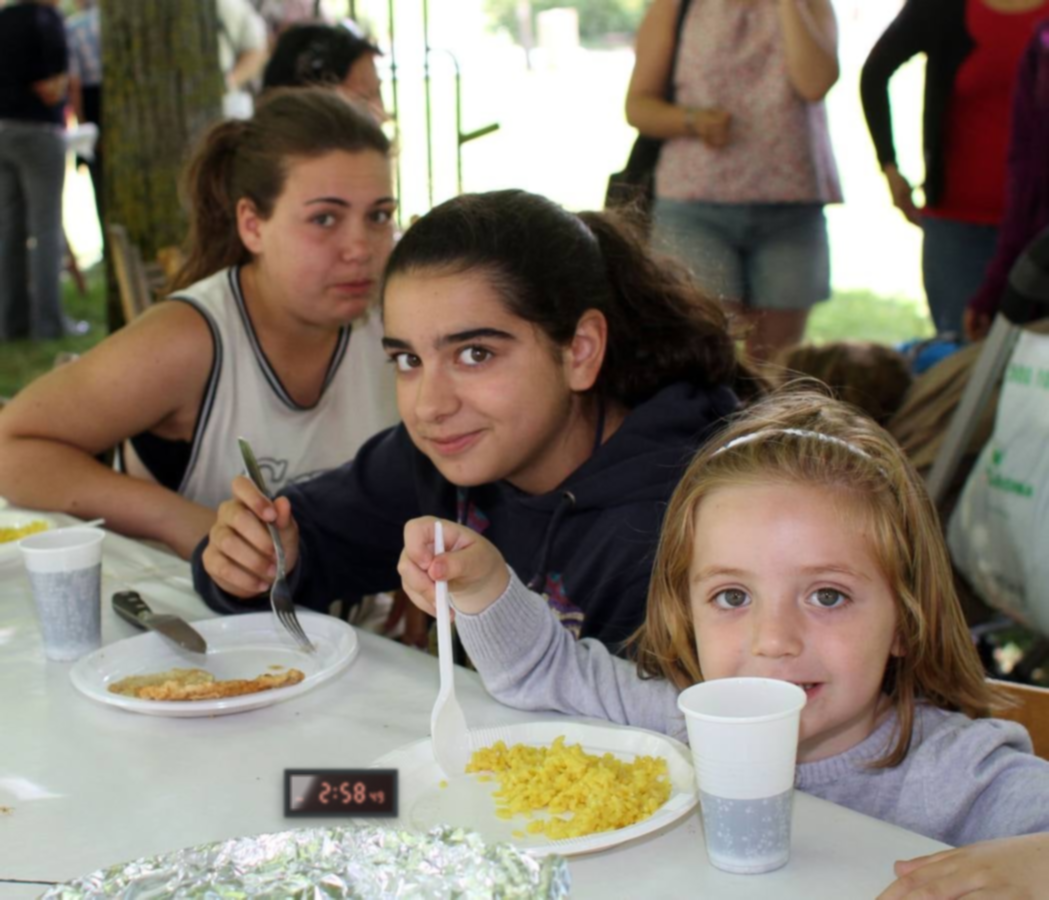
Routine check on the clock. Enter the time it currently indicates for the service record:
2:58
